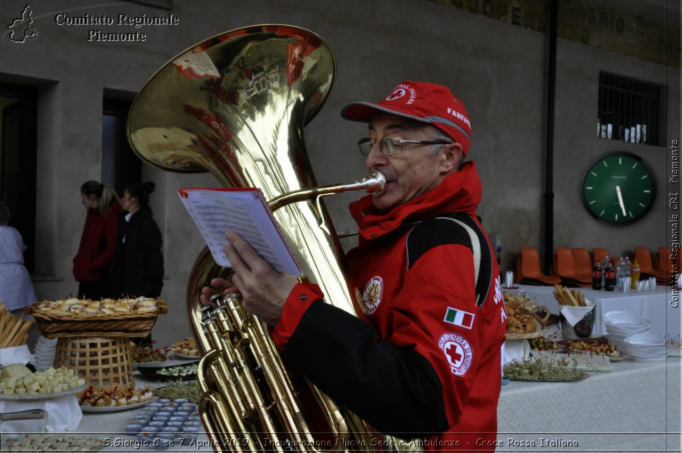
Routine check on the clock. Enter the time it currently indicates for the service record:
5:27
